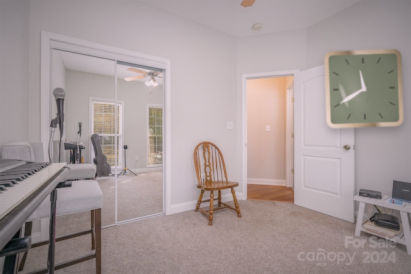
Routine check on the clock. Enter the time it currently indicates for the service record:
11:40
